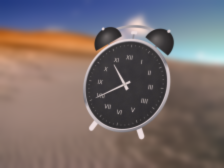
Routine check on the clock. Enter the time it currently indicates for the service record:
10:40
